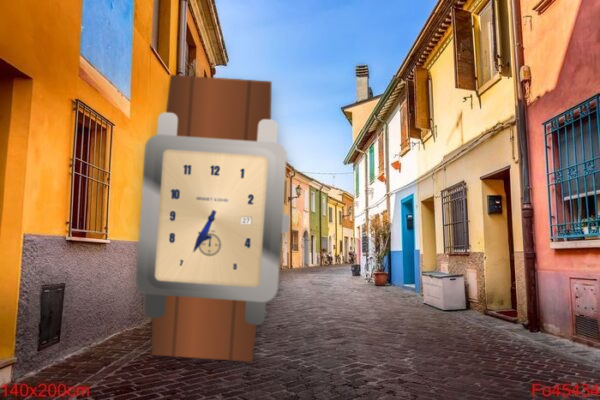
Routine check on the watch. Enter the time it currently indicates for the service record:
6:34
